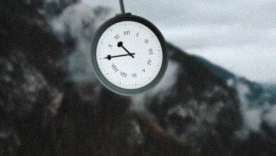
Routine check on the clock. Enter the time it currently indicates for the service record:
10:45
